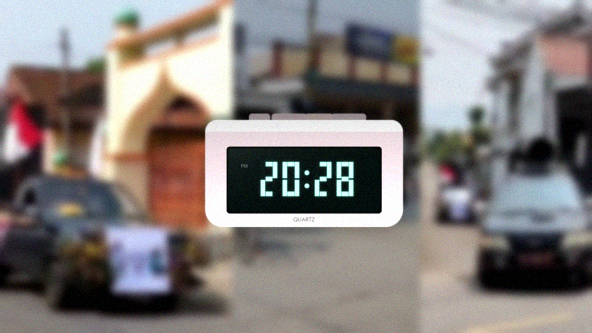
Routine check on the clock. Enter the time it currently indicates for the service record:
20:28
